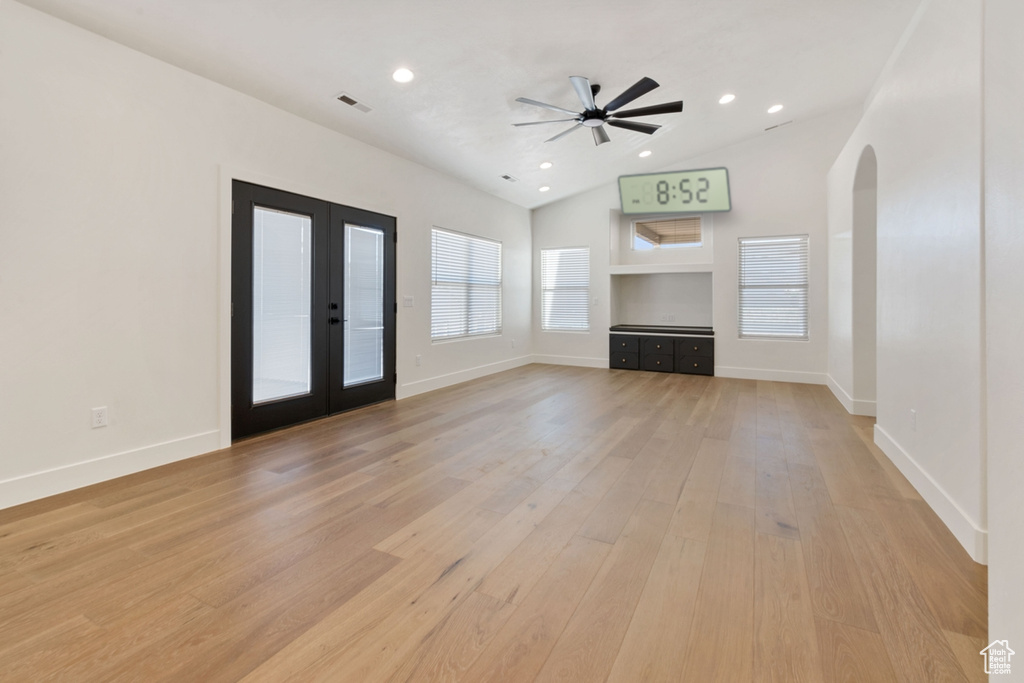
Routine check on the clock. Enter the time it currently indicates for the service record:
8:52
